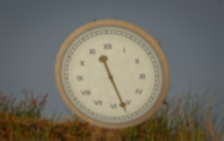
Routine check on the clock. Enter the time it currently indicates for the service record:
11:27
